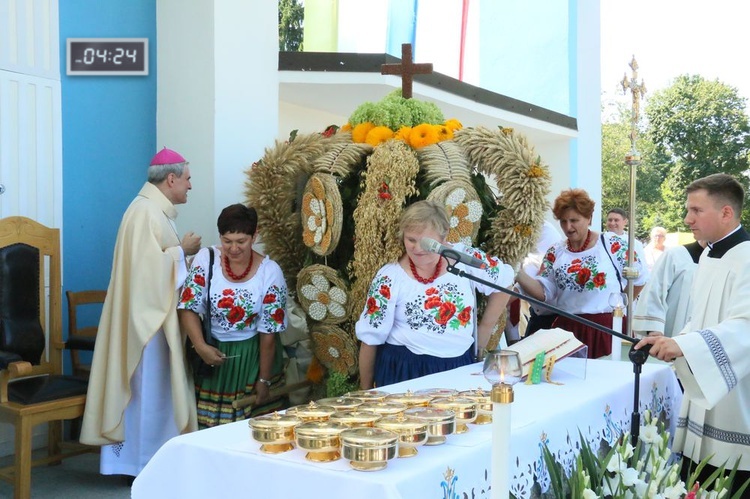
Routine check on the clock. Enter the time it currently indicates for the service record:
4:24
